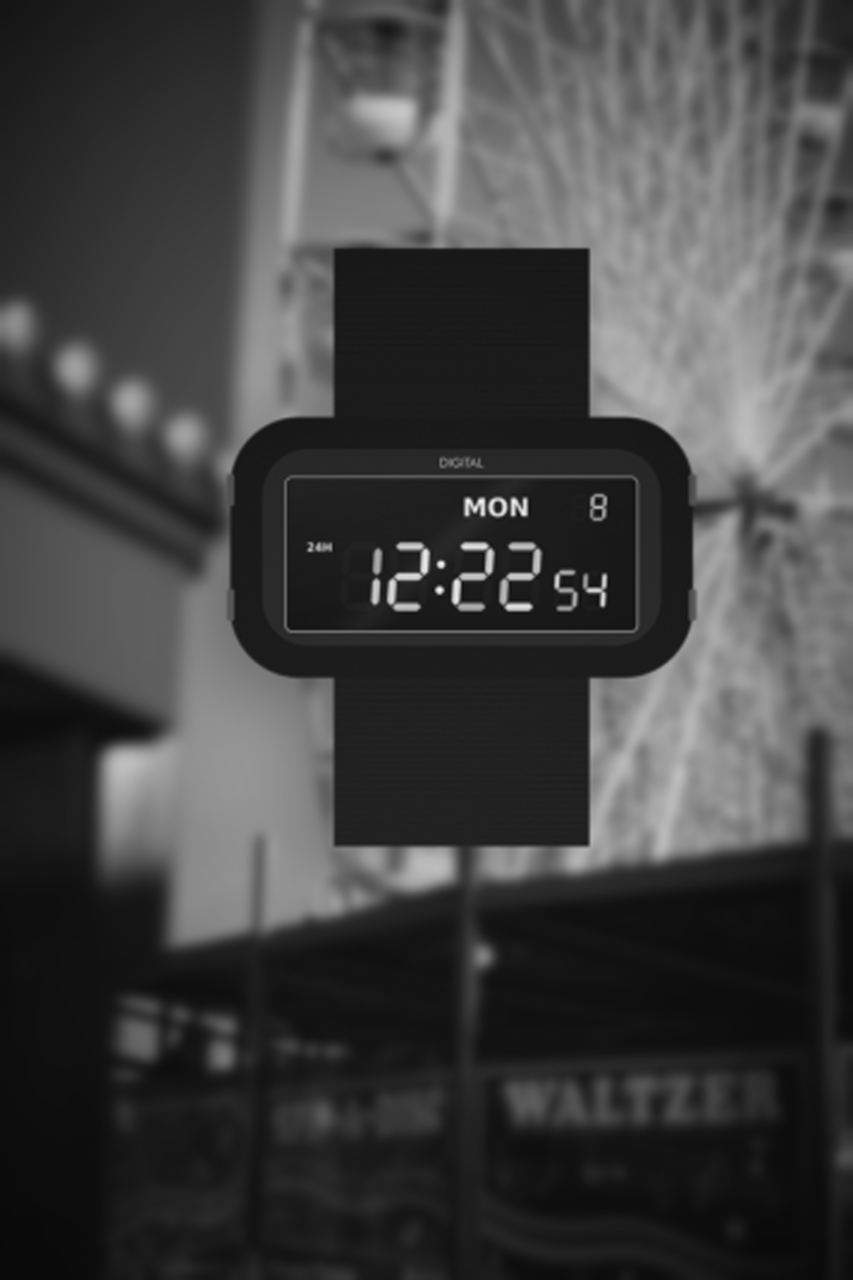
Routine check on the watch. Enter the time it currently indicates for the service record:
12:22:54
